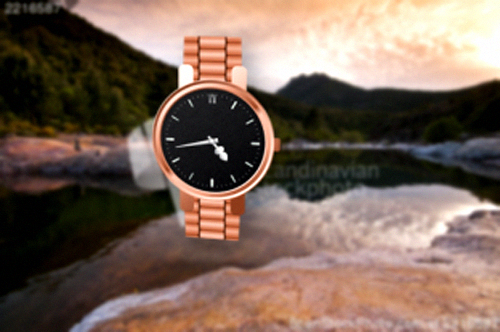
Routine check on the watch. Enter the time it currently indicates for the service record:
4:43
